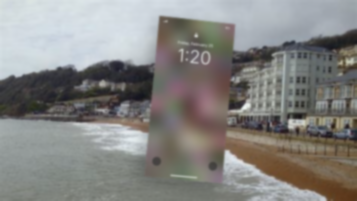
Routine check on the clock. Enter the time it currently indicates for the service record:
1:20
